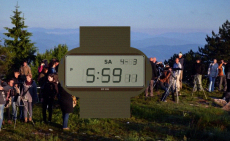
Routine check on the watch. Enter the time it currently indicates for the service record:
5:59:11
